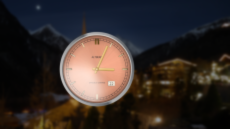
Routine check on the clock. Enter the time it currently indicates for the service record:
3:04
